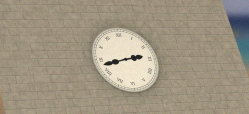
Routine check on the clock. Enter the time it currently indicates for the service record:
2:43
